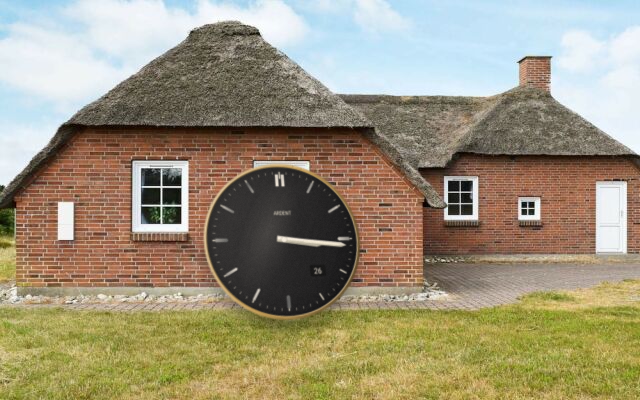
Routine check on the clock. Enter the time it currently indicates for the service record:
3:16
